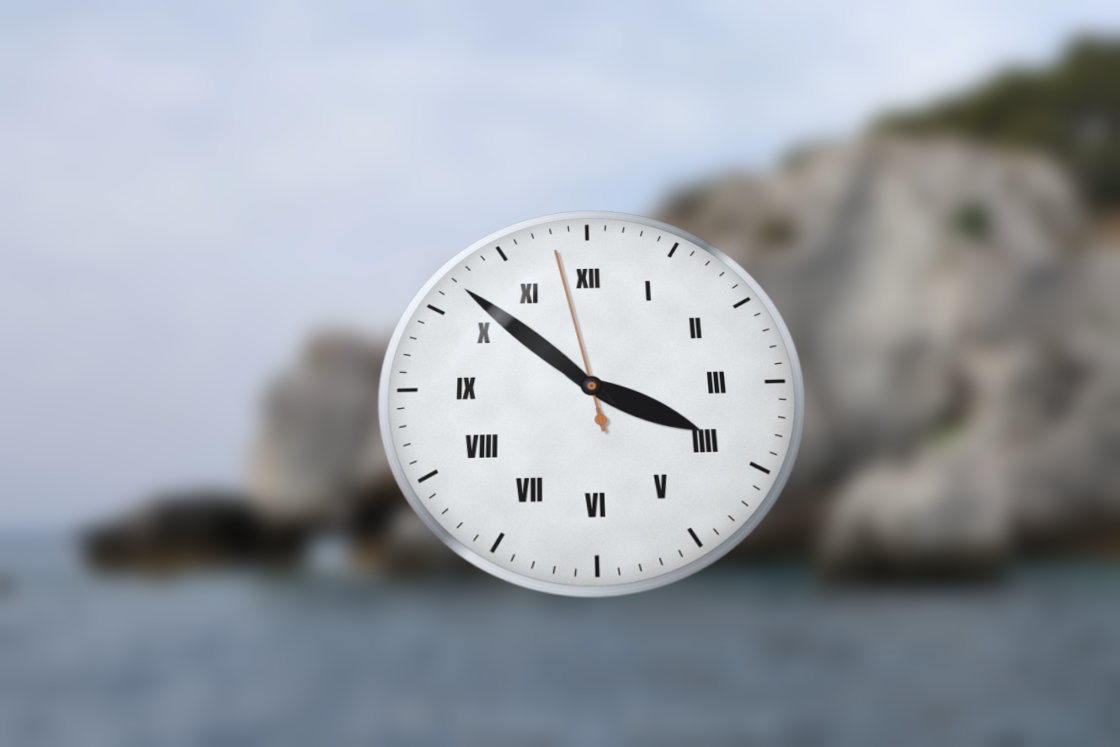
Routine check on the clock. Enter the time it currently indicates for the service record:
3:51:58
